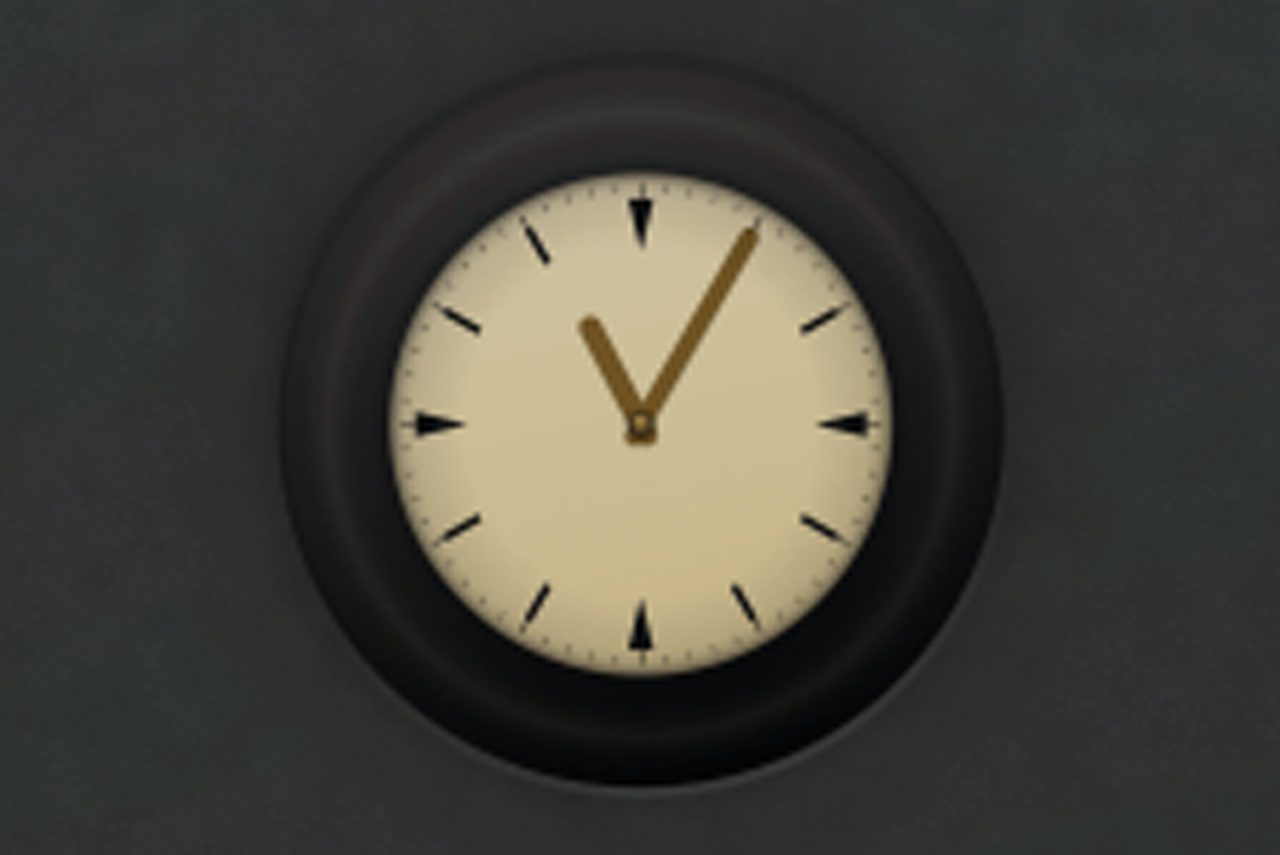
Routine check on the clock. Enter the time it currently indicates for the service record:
11:05
